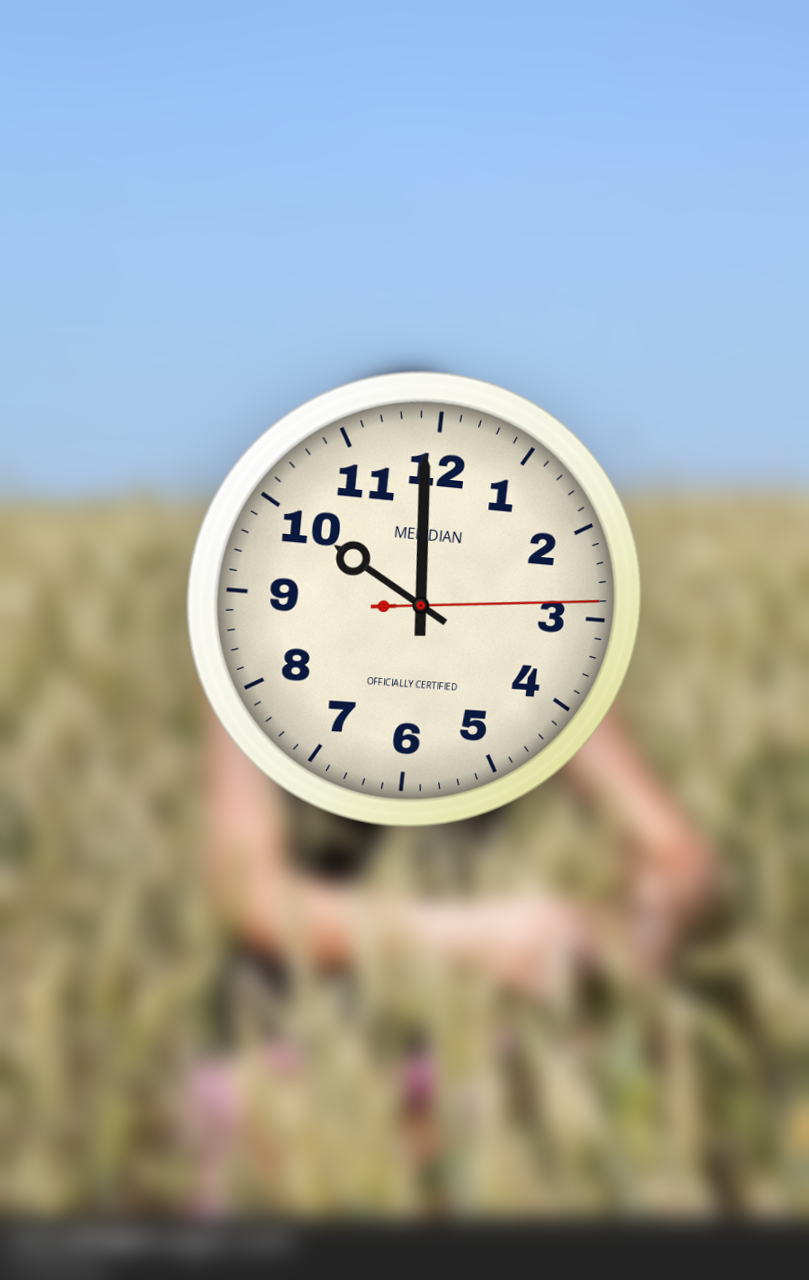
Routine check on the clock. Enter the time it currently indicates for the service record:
9:59:14
